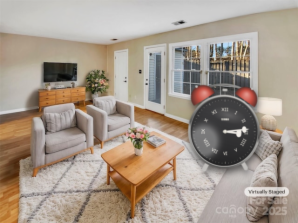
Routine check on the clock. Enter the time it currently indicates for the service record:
3:14
